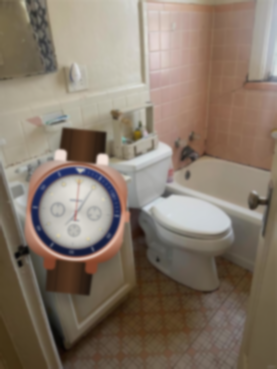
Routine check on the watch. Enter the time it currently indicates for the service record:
7:05
